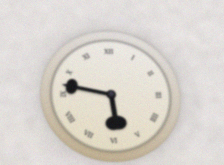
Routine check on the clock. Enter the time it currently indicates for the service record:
5:47
